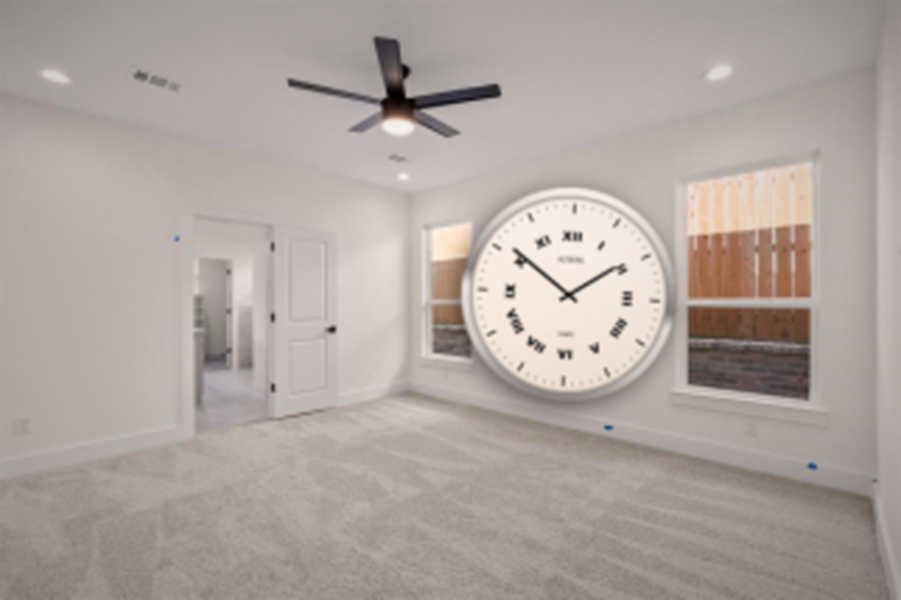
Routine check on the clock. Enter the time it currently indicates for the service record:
1:51
